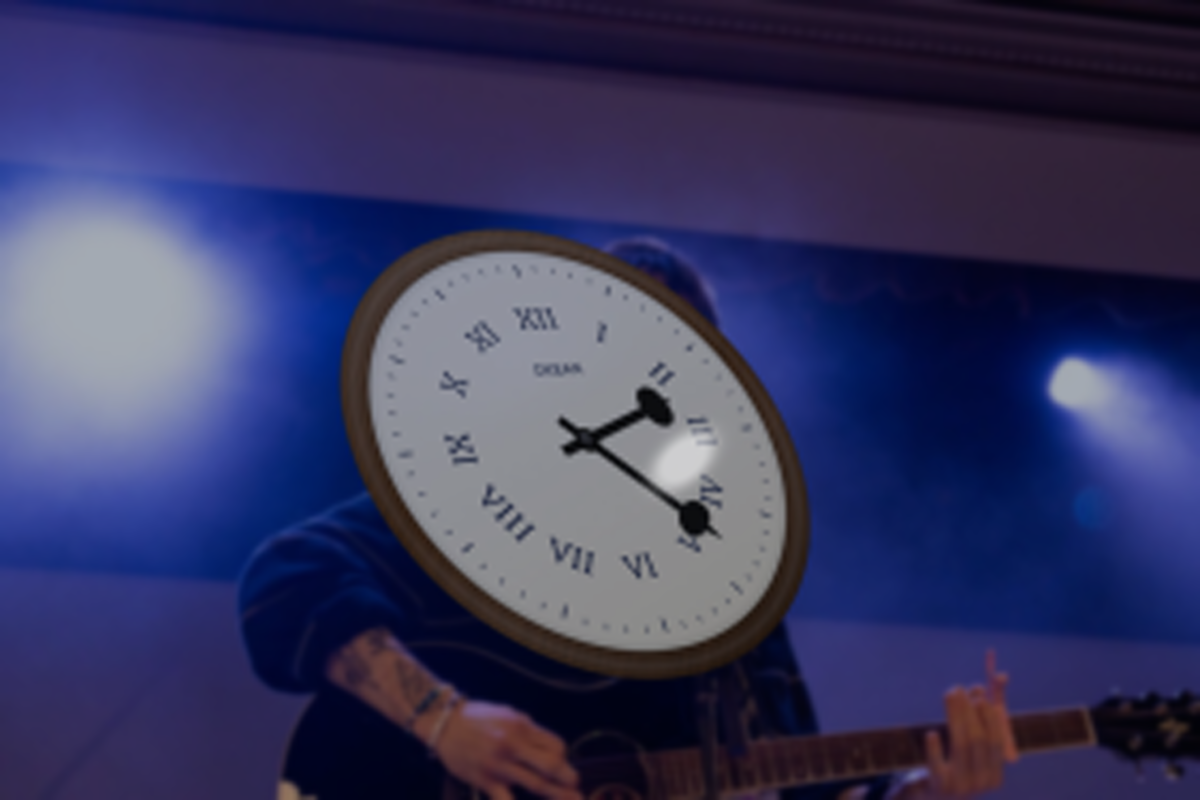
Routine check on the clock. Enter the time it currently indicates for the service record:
2:23
